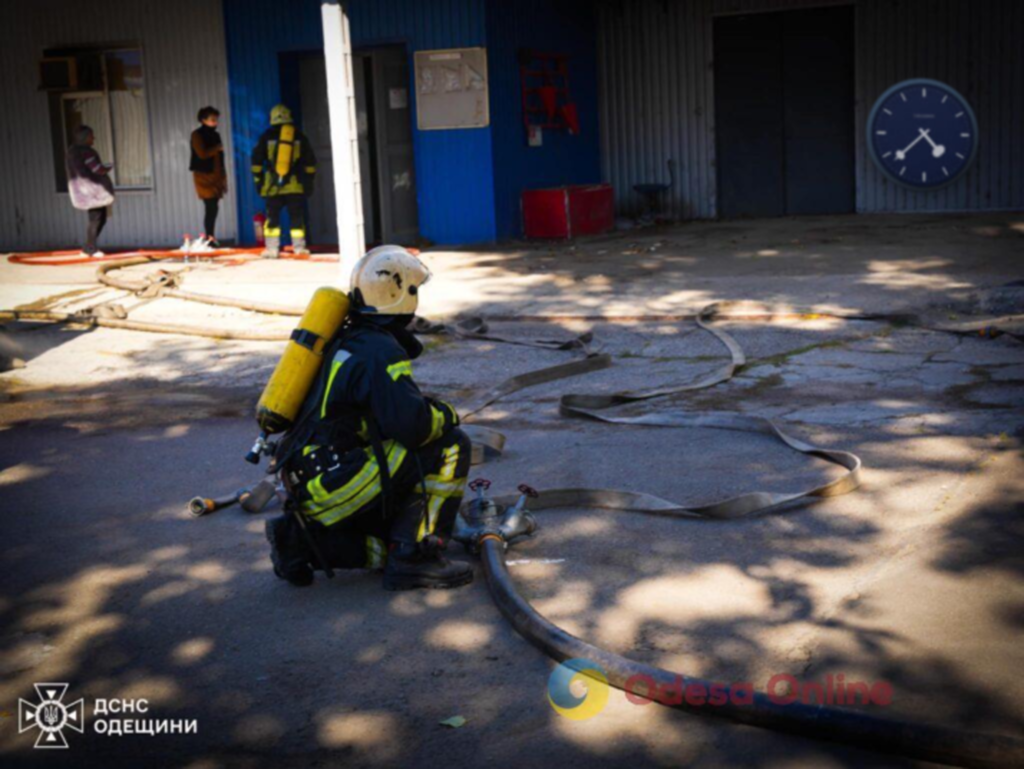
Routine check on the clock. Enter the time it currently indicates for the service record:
4:38
